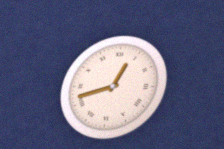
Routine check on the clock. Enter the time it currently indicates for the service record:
12:42
